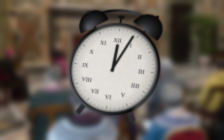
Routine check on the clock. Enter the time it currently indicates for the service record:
12:04
